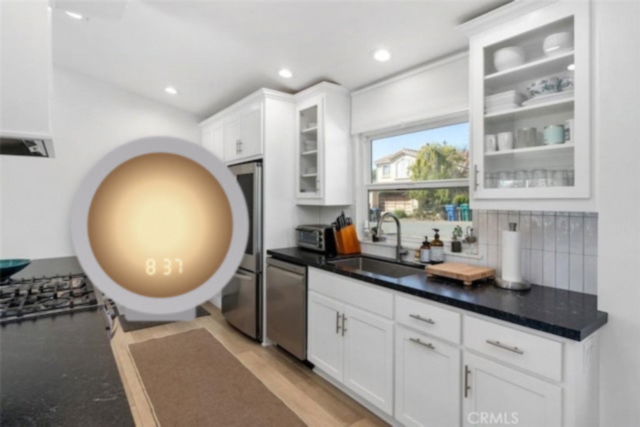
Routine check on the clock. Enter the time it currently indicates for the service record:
8:37
